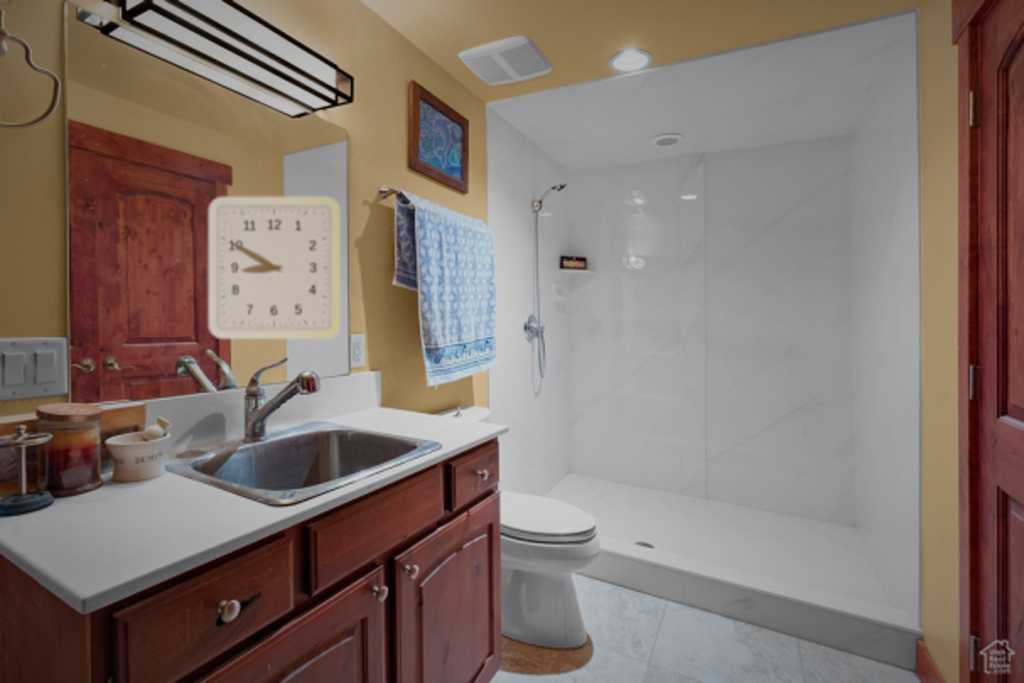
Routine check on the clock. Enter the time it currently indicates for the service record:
8:50
